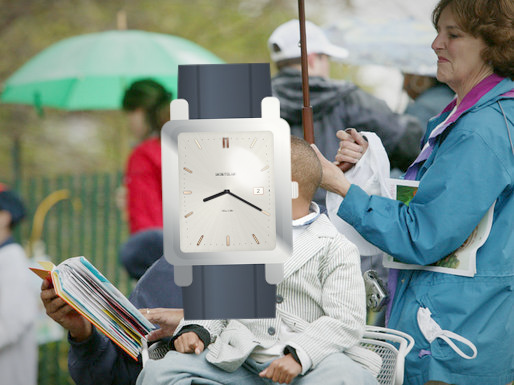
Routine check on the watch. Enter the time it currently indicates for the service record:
8:20
